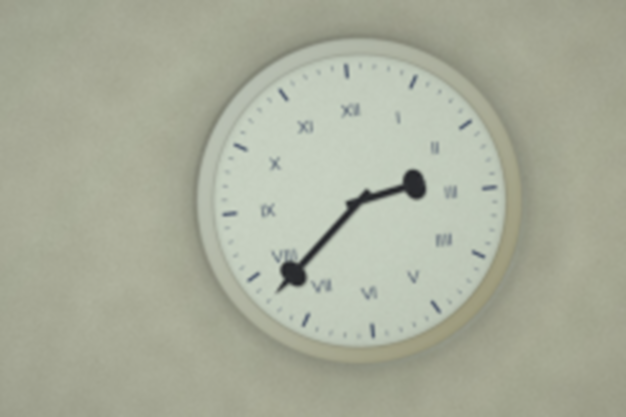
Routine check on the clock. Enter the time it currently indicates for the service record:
2:38
